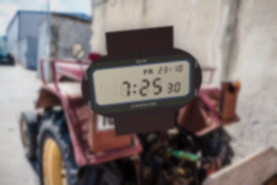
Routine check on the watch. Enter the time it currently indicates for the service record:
7:25:30
